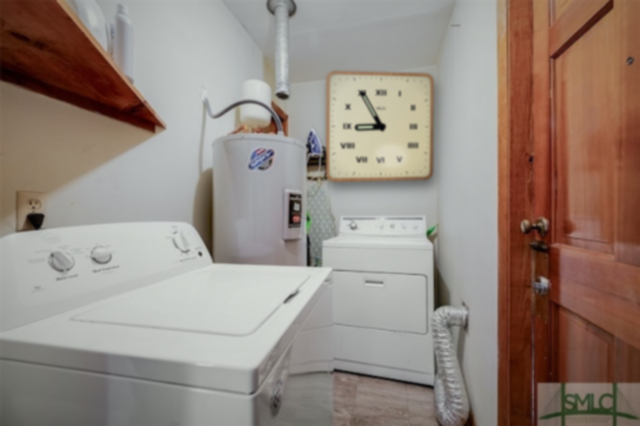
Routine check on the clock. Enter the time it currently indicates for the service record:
8:55
